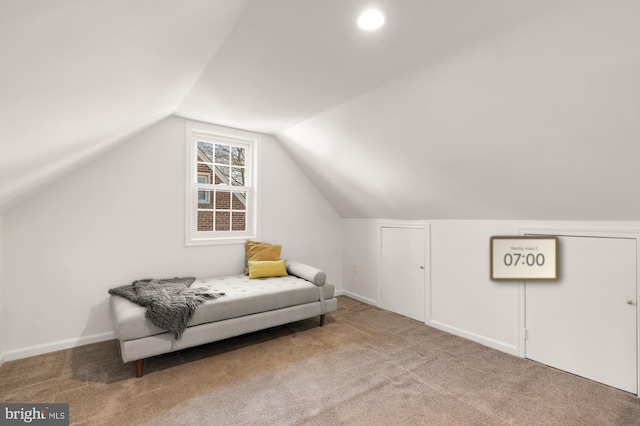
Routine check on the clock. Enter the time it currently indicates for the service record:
7:00
